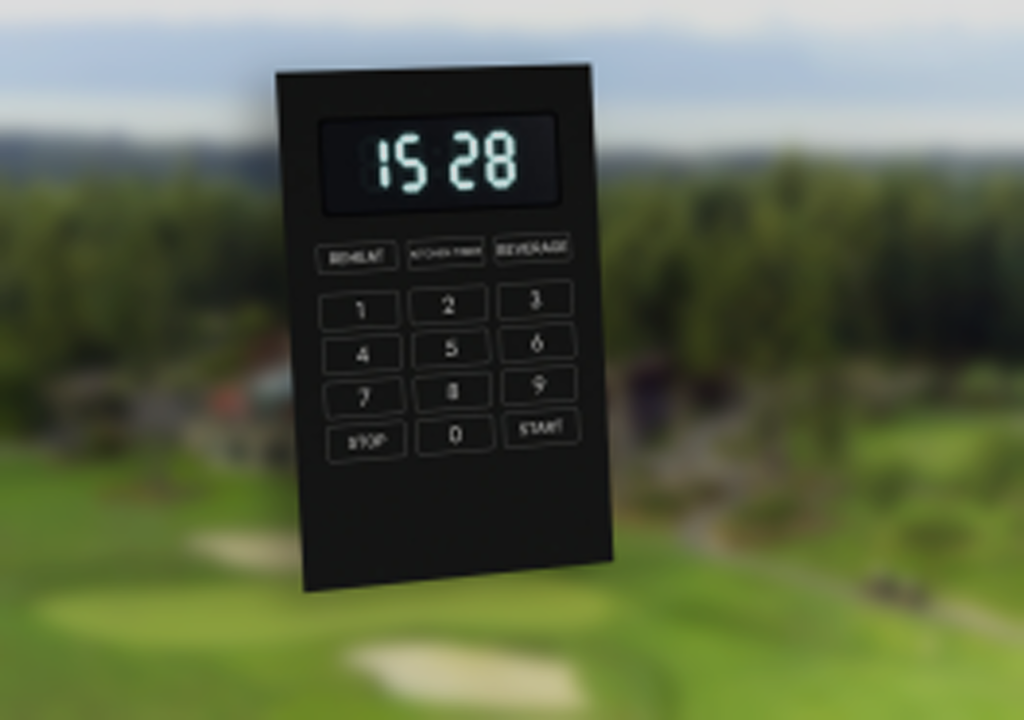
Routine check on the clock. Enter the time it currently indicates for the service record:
15:28
